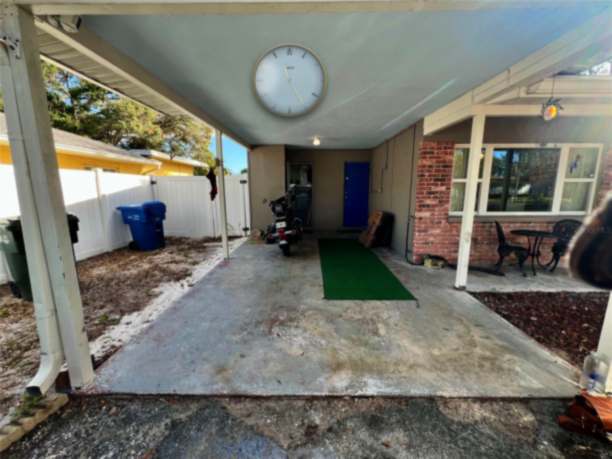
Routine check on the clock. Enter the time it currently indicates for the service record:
11:25
